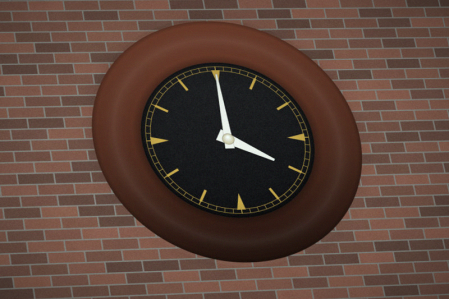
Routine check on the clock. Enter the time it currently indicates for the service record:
4:00
